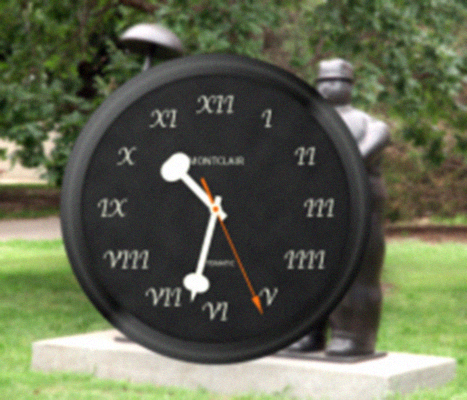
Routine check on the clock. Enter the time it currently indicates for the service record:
10:32:26
